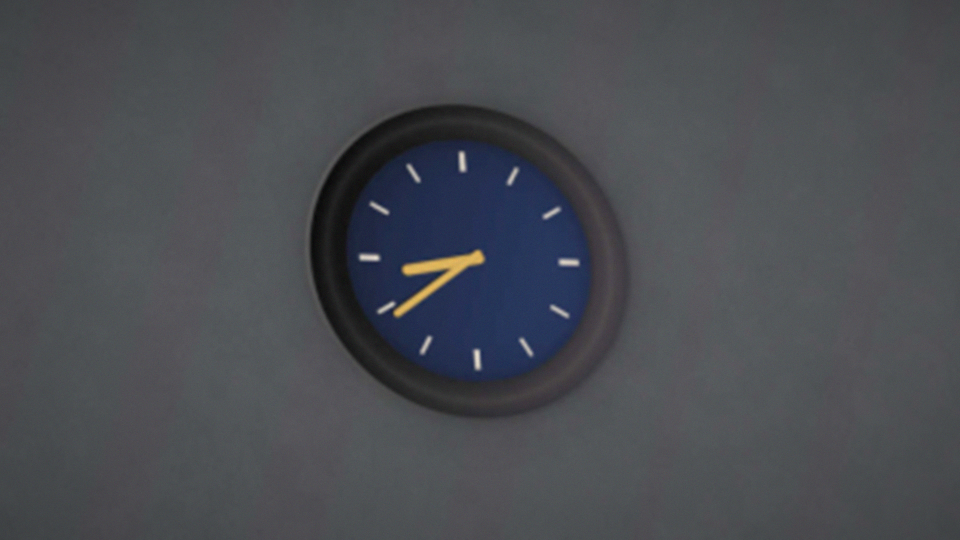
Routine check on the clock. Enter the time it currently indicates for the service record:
8:39
